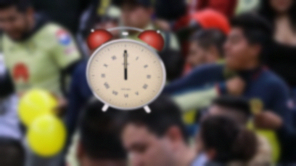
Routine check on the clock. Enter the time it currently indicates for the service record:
12:00
